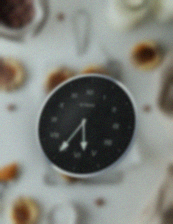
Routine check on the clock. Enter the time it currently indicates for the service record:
5:35
